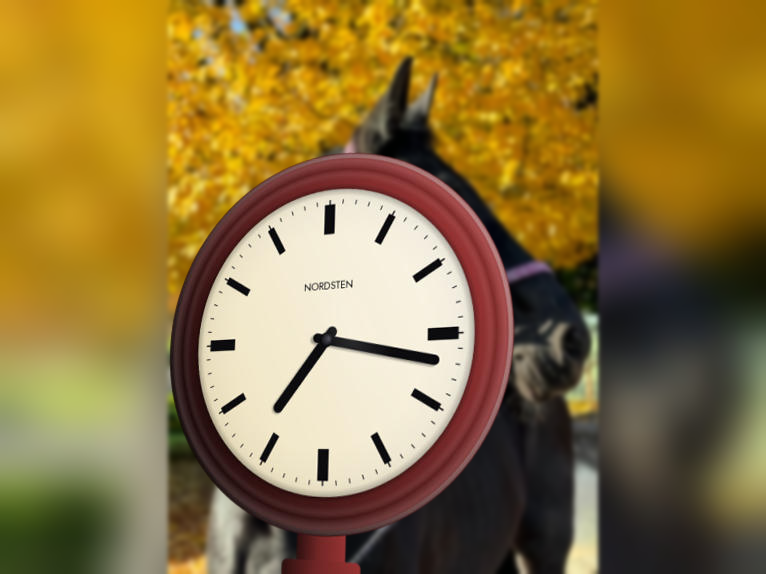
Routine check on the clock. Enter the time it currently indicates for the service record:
7:17
